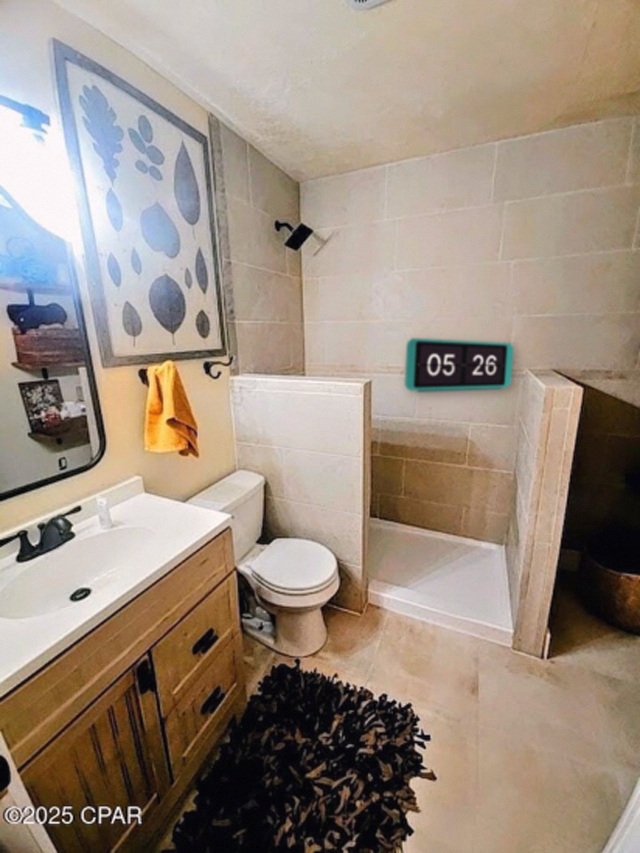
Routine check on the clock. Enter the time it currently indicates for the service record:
5:26
